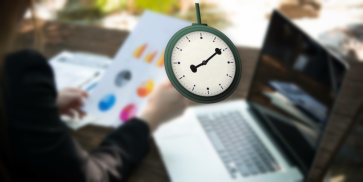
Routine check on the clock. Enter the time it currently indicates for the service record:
8:09
